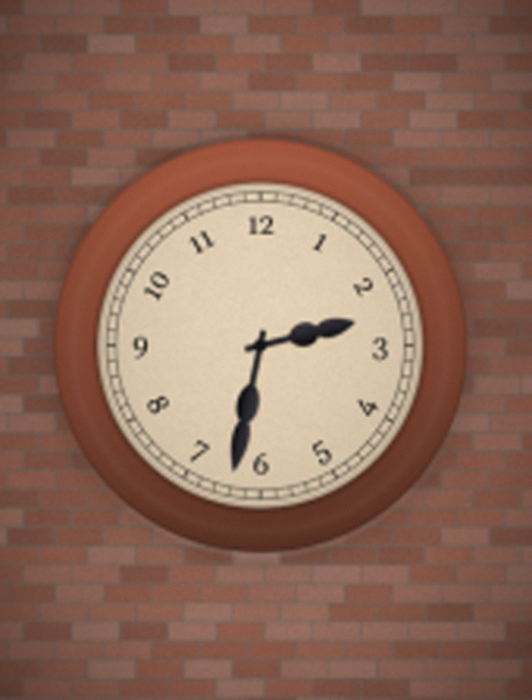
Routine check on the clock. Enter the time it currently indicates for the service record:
2:32
